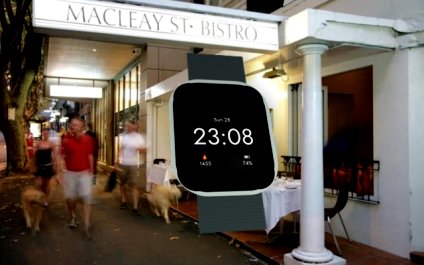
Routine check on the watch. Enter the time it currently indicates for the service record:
23:08
